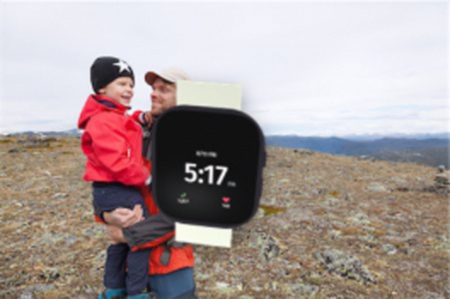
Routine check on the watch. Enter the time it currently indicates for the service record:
5:17
